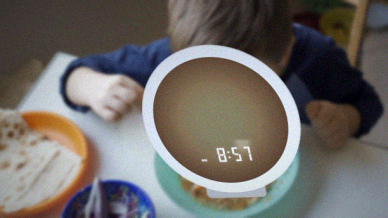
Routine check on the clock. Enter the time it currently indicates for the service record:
8:57
